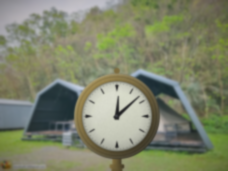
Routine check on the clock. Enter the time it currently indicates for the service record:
12:08
